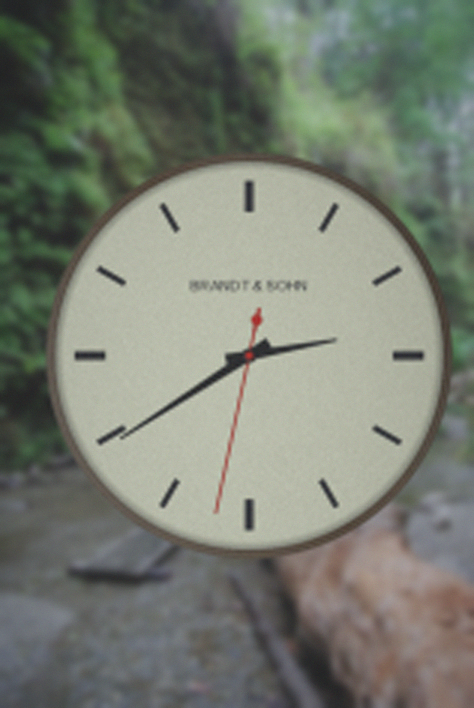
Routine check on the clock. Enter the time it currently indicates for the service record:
2:39:32
